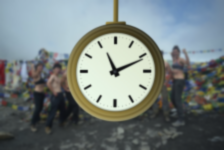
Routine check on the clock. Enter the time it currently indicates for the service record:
11:11
